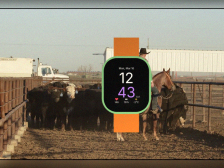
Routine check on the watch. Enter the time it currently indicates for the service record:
12:43
